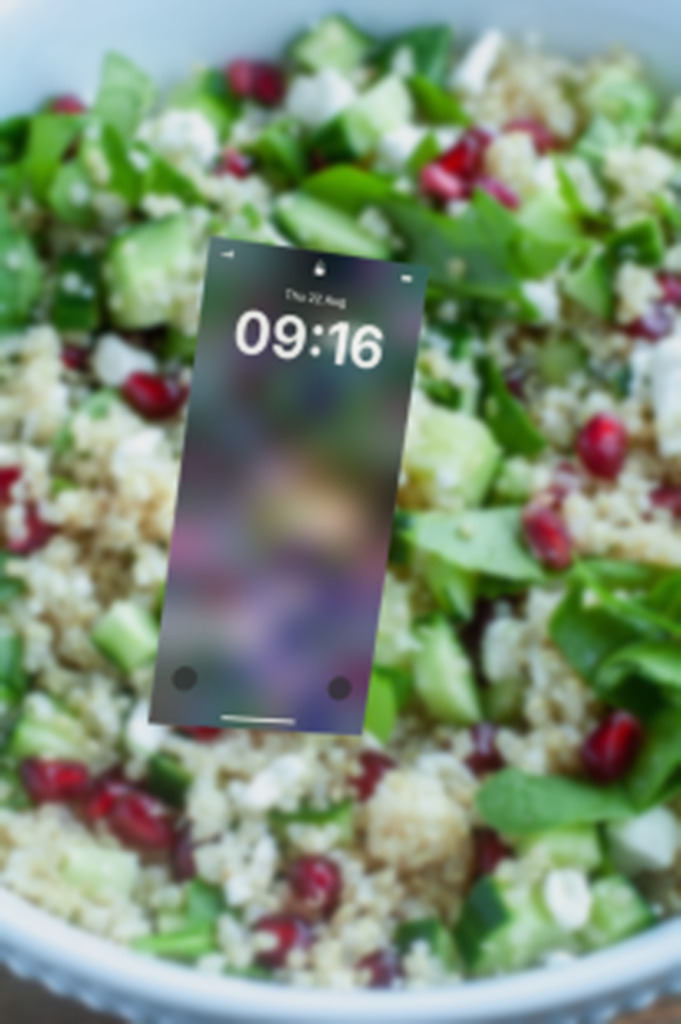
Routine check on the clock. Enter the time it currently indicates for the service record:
9:16
